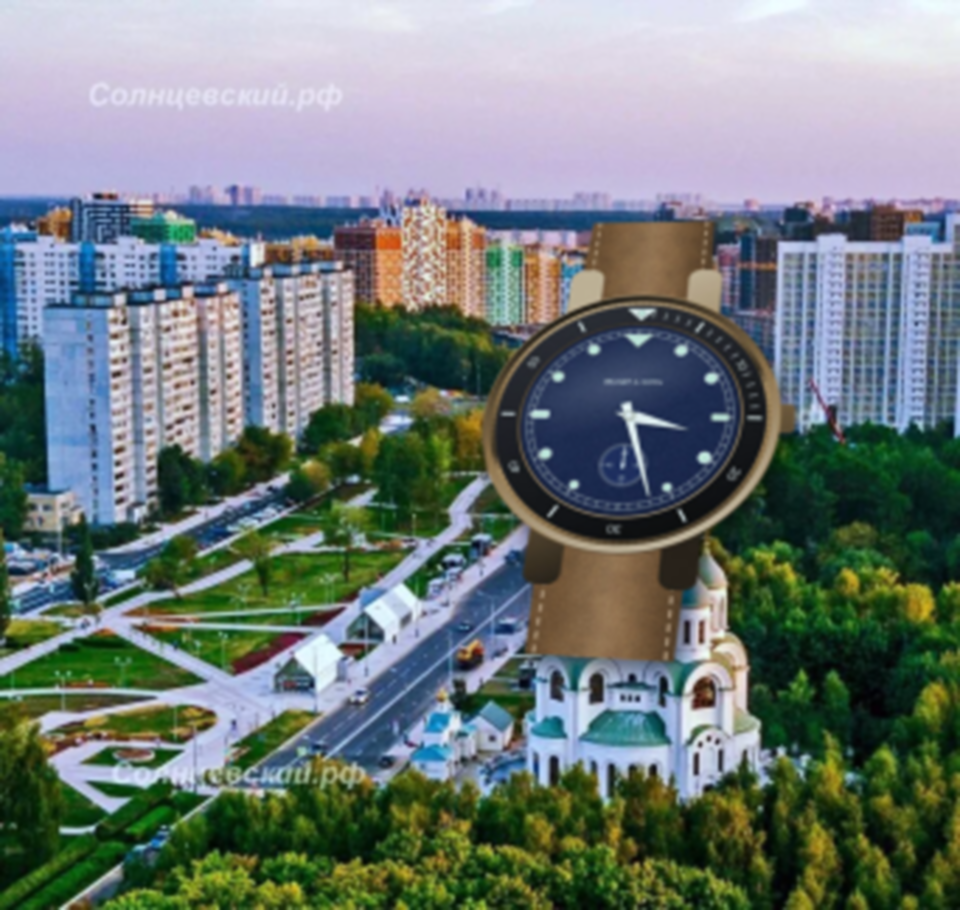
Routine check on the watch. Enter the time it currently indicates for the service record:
3:27
